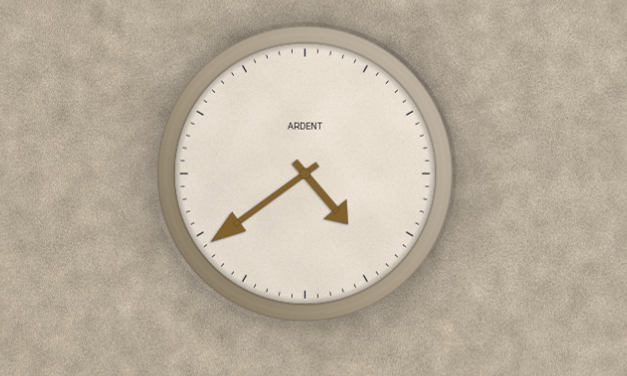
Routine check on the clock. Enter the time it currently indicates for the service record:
4:39
